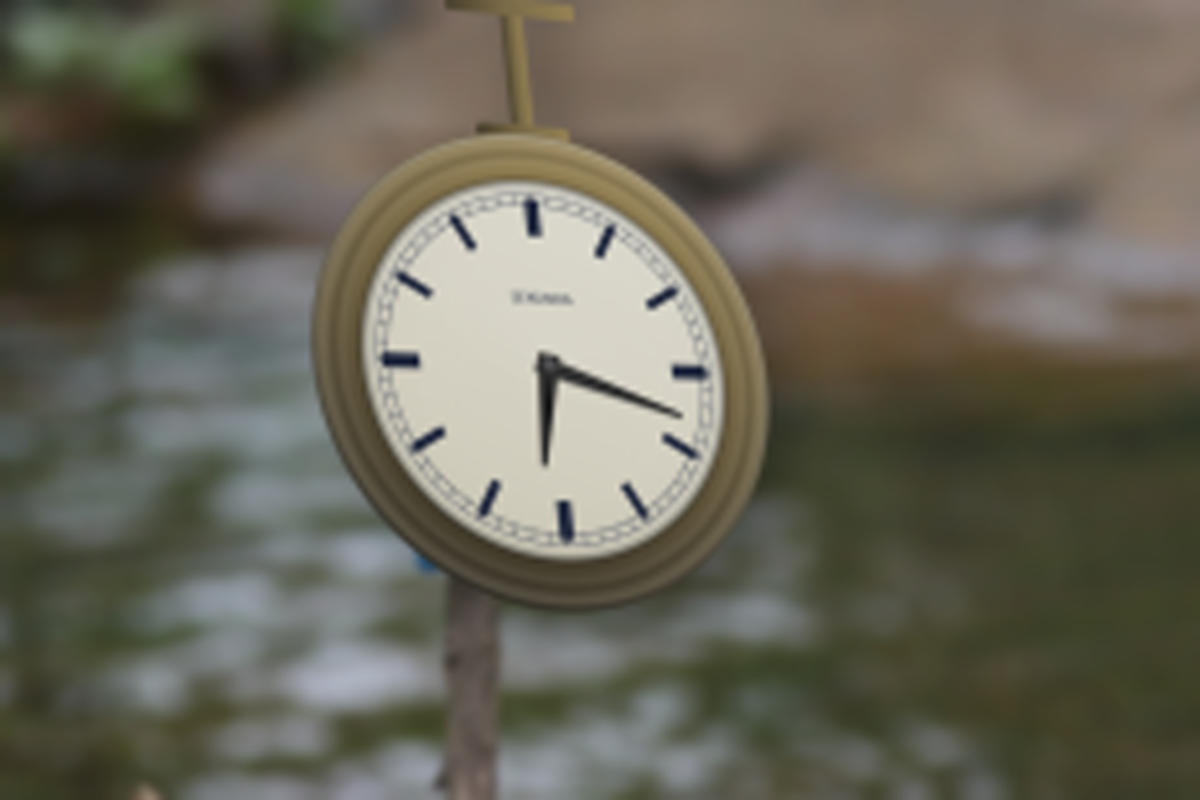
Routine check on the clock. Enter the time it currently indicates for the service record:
6:18
